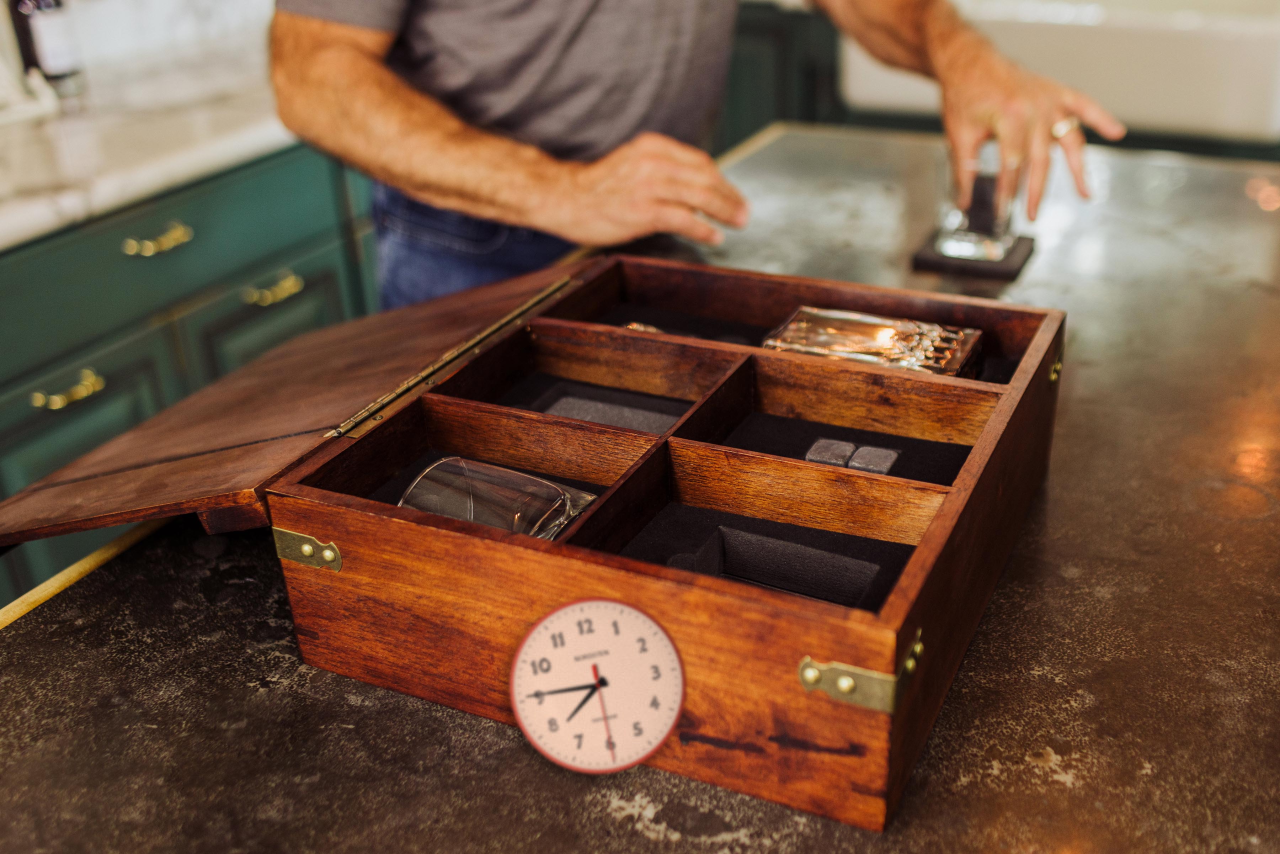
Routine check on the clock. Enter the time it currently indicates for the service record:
7:45:30
